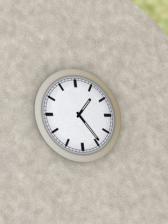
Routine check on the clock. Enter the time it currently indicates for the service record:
1:24
